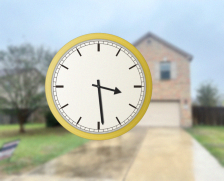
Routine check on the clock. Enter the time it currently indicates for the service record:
3:29
